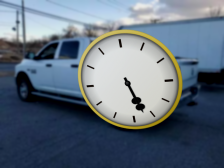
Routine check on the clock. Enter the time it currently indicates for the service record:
5:27
